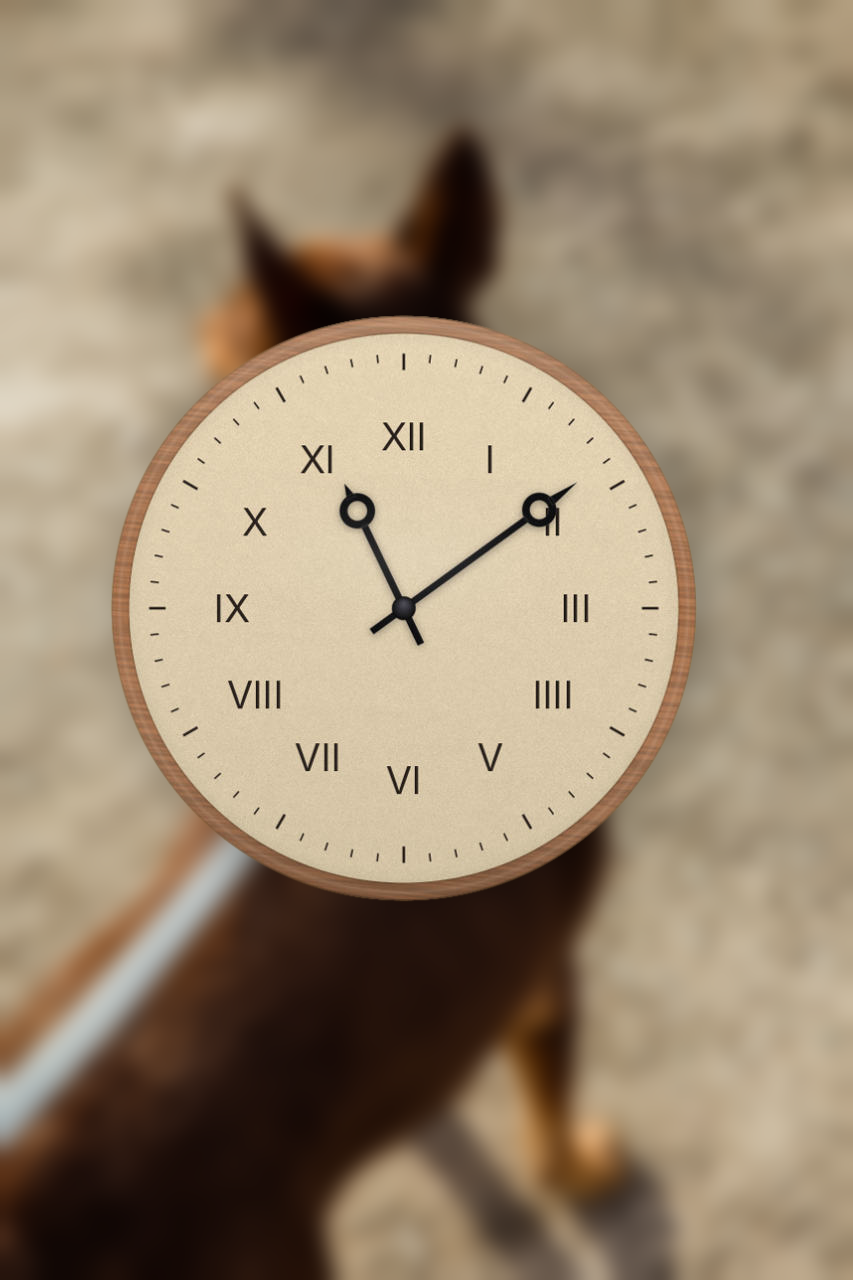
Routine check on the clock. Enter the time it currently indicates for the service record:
11:09
